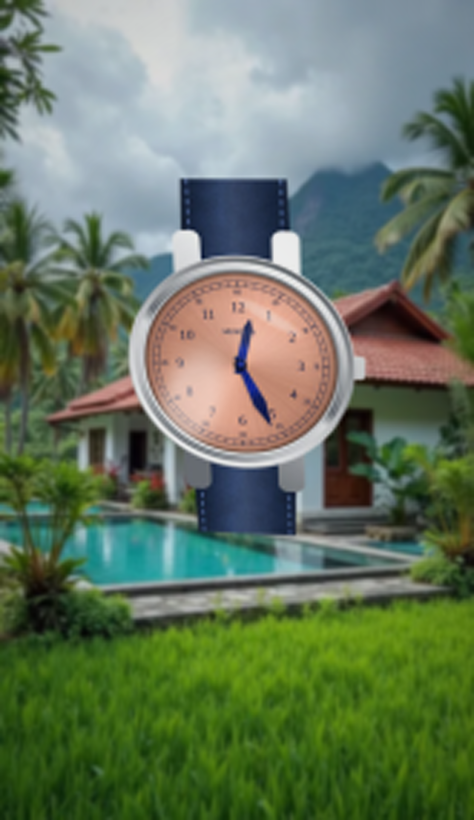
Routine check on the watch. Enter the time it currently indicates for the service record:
12:26
